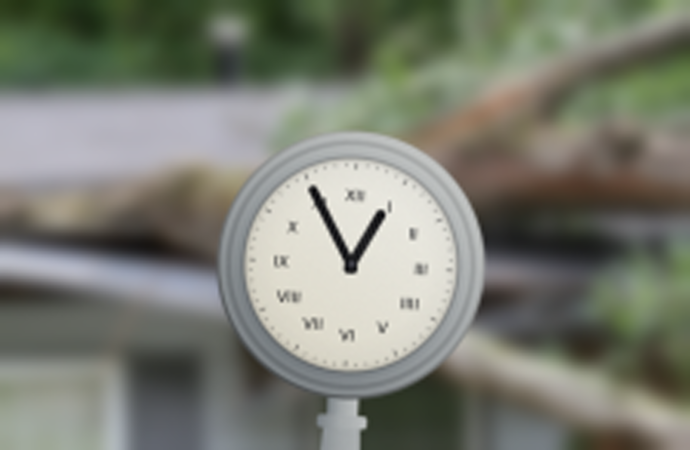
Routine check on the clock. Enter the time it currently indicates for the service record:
12:55
